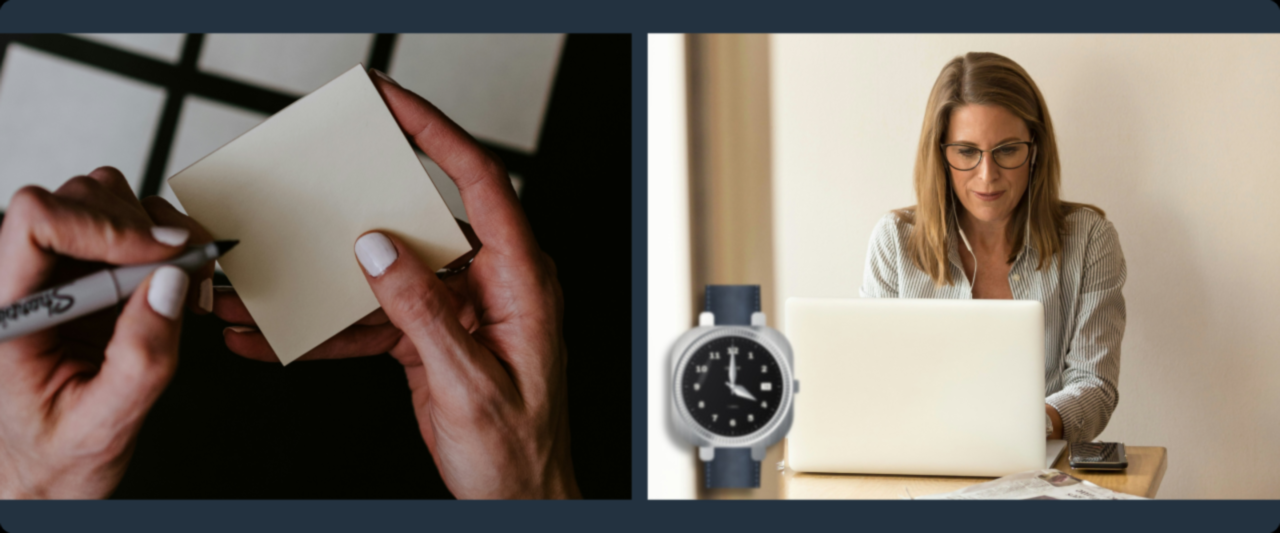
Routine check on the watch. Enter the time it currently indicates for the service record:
4:00
